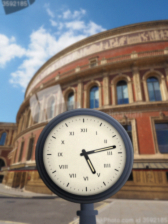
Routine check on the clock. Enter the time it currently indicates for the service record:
5:13
